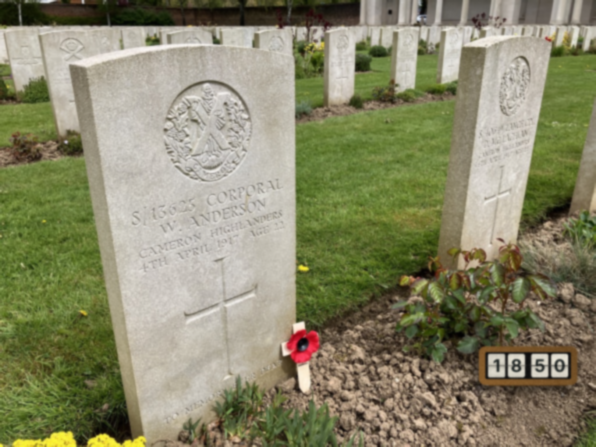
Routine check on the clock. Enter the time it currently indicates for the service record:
18:50
